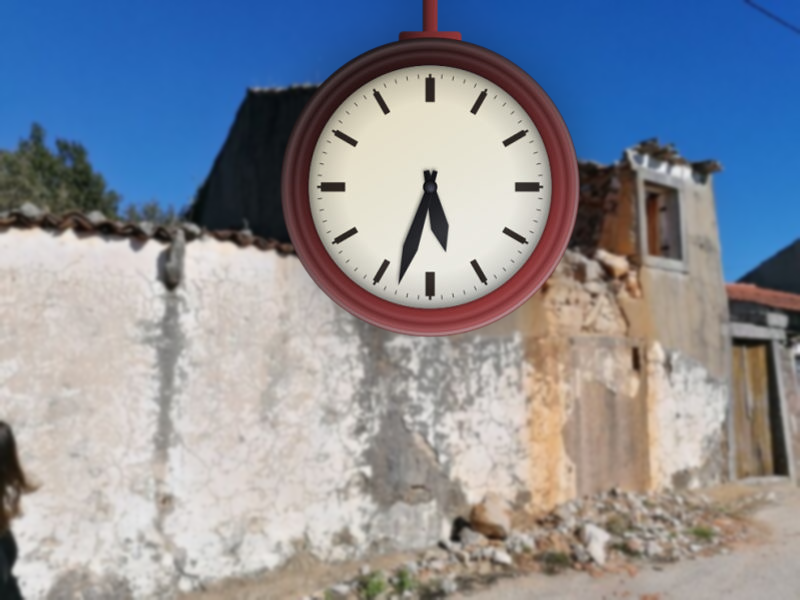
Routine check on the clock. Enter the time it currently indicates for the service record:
5:33
